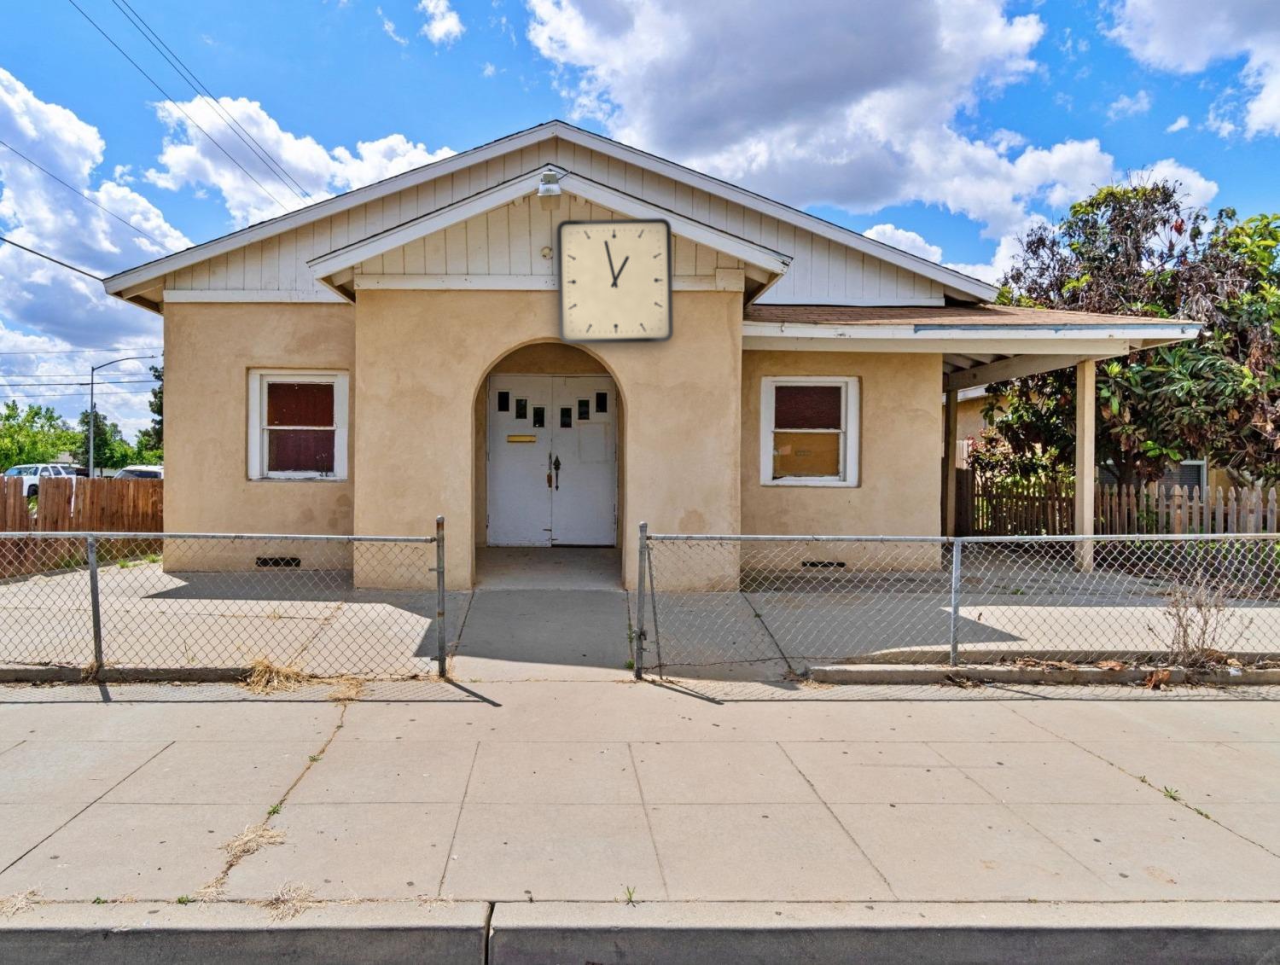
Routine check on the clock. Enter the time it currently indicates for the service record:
12:58
